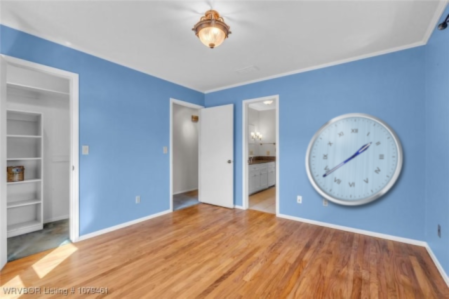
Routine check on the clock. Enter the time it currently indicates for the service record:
1:39
